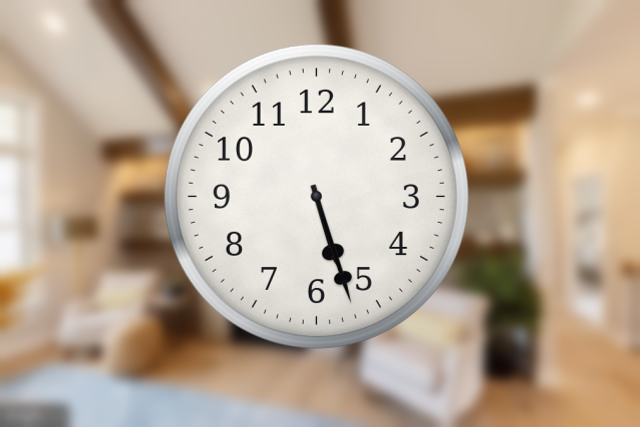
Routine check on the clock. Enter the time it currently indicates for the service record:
5:27
